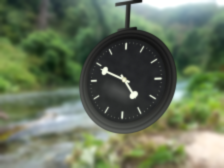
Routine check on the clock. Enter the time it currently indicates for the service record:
4:49
